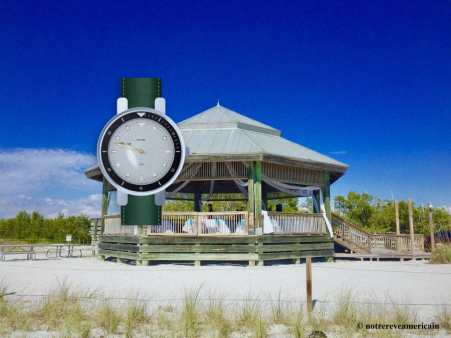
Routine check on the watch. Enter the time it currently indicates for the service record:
9:48
